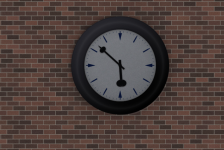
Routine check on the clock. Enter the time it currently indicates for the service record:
5:52
